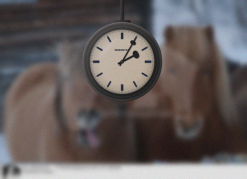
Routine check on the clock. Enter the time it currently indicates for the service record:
2:05
